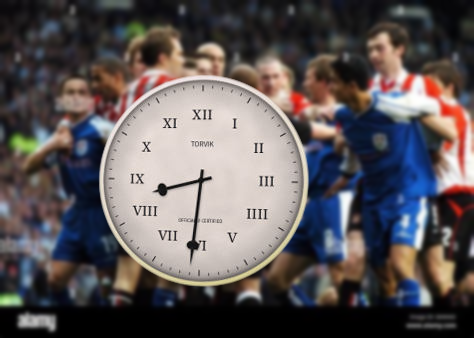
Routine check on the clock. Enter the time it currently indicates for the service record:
8:31
